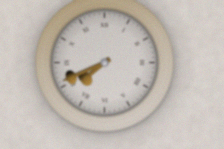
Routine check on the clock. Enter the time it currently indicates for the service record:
7:41
